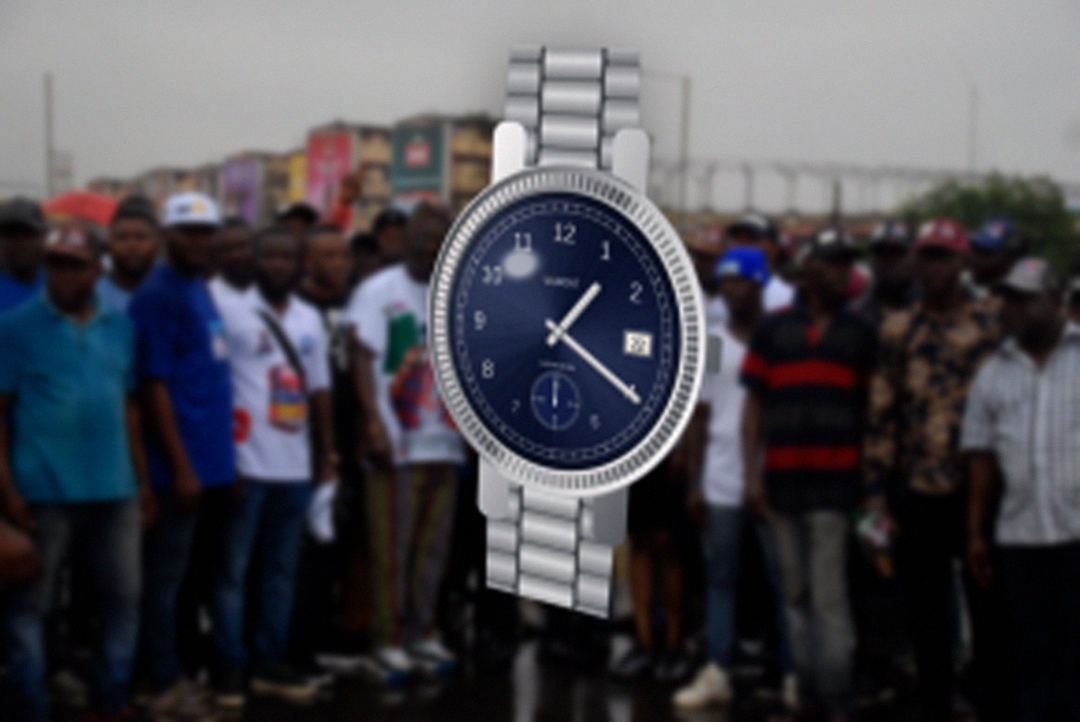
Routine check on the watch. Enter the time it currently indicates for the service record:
1:20
